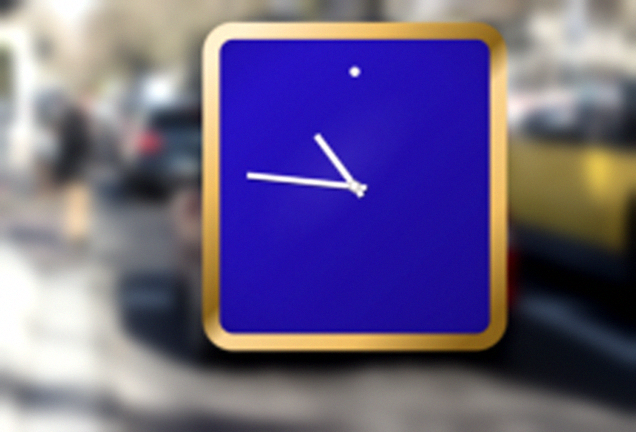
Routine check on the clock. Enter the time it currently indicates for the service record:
10:46
